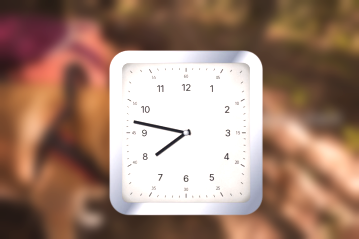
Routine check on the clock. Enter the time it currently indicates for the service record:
7:47
